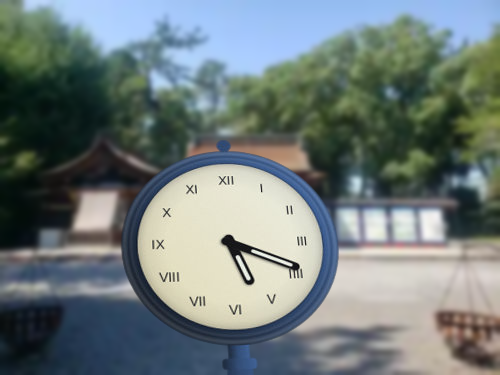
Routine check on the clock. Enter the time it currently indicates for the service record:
5:19
